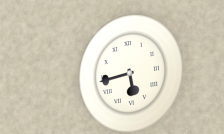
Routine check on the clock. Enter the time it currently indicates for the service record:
5:44
